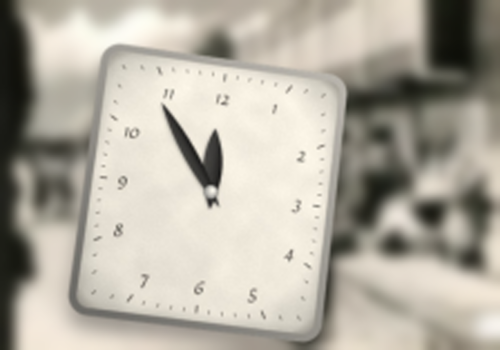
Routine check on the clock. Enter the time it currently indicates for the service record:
11:54
